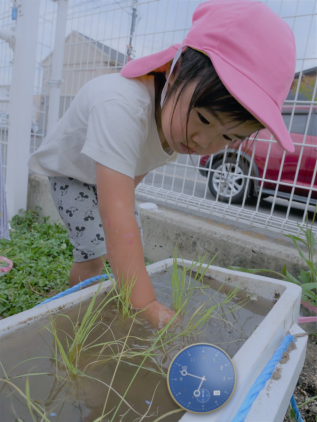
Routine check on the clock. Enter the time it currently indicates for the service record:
6:48
